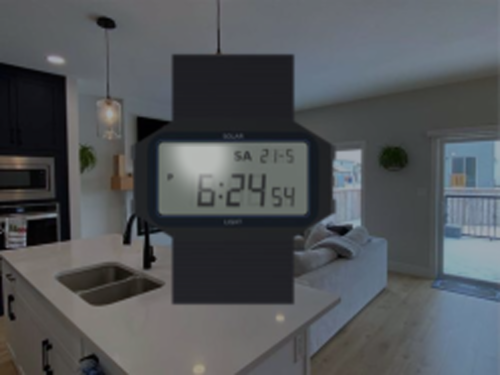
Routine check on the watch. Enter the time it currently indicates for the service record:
6:24:54
